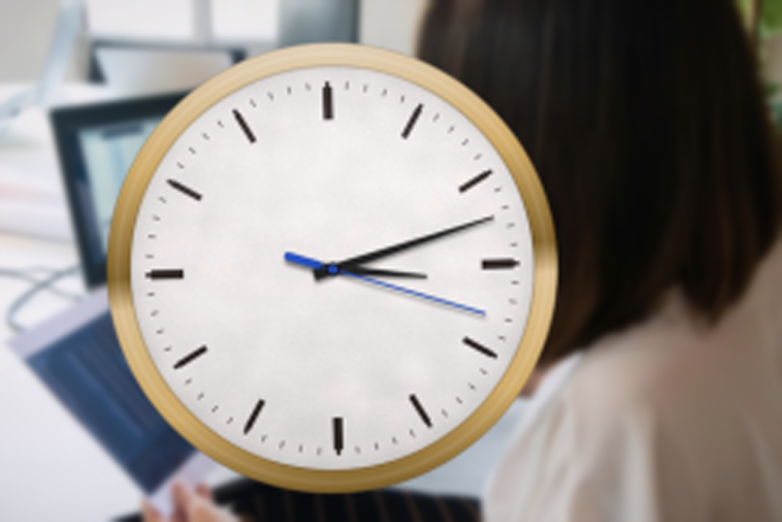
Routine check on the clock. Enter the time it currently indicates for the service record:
3:12:18
